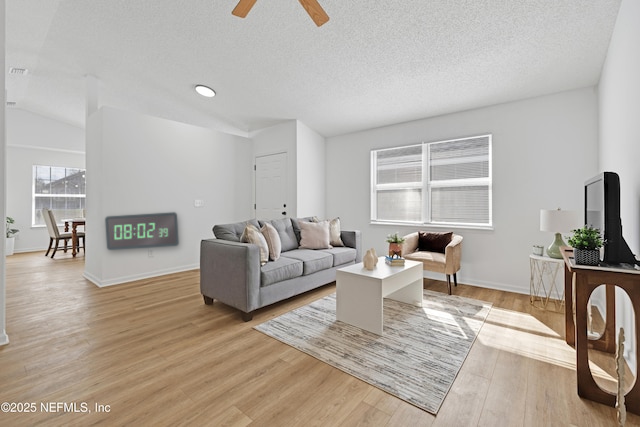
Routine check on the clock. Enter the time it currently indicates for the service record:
8:02
